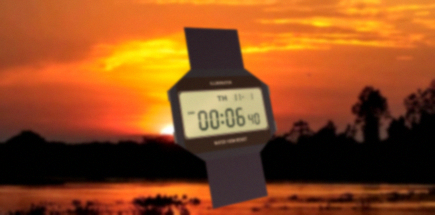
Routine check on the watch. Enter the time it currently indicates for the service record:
0:06:40
